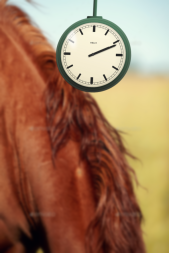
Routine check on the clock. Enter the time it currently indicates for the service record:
2:11
